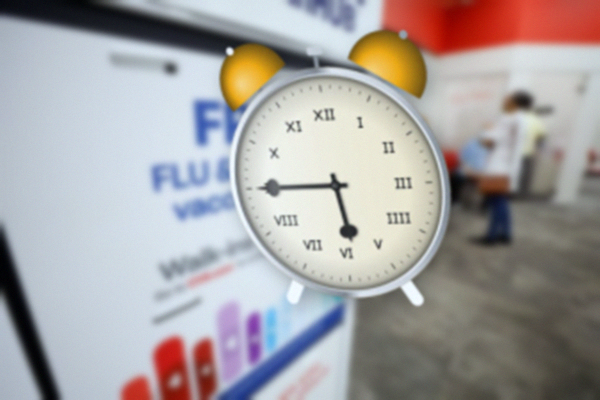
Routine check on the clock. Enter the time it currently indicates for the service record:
5:45
